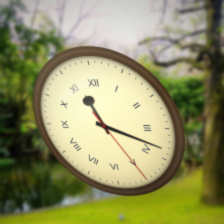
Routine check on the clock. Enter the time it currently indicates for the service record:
11:18:25
